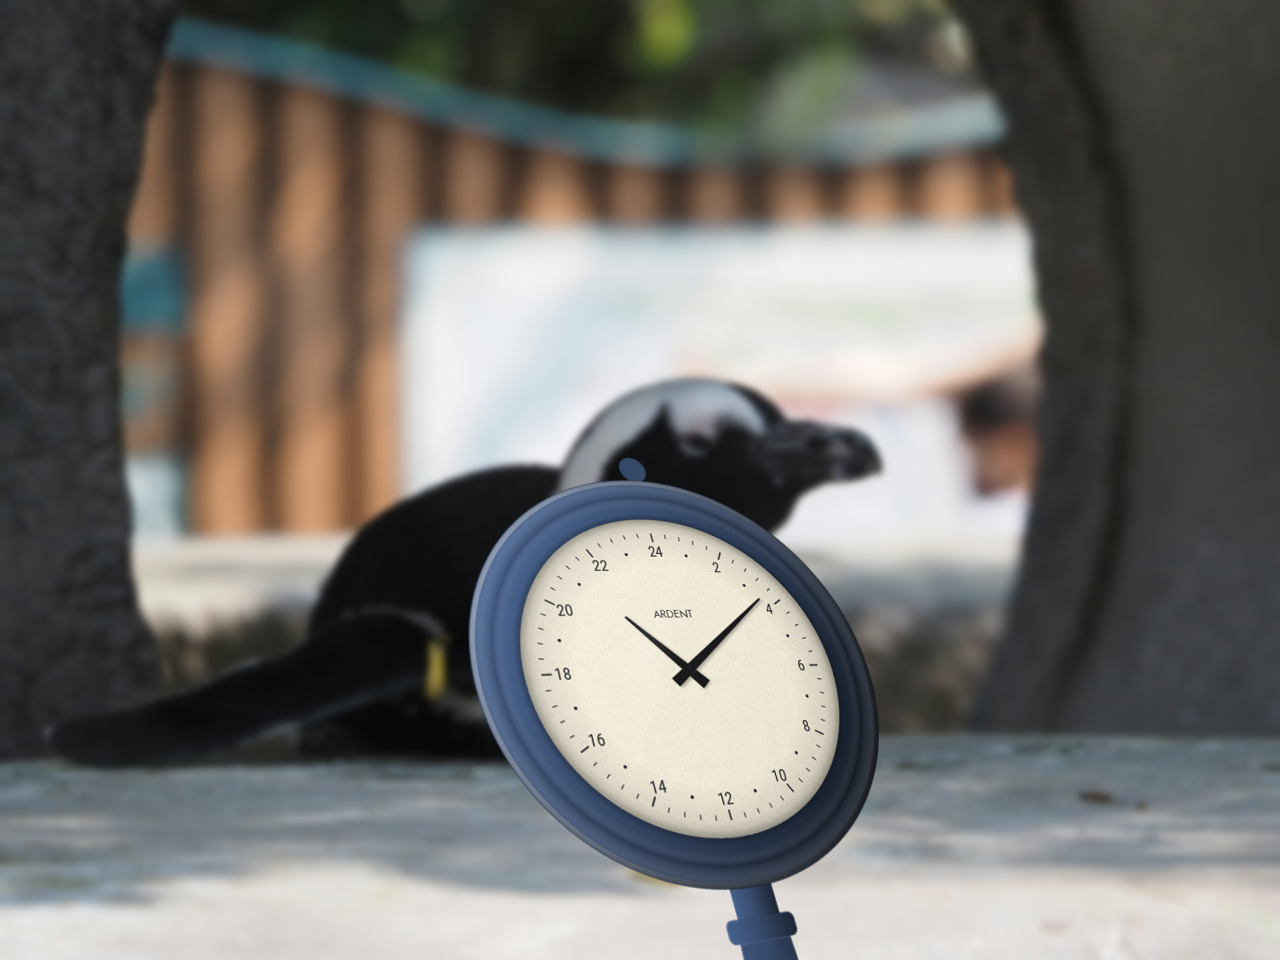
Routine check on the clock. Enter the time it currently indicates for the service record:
21:09
